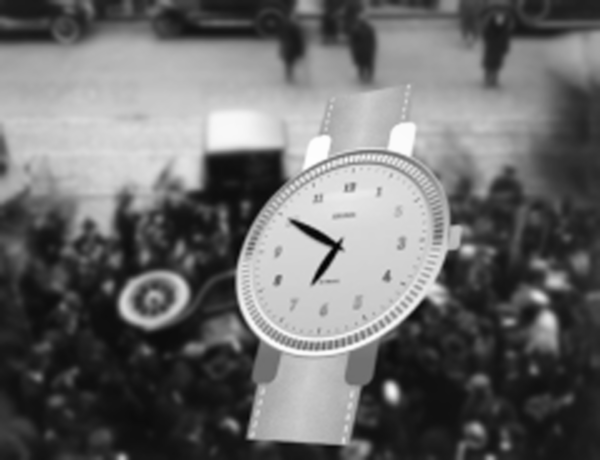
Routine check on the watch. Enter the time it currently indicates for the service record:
6:50
